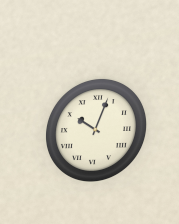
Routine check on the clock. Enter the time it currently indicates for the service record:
10:03
